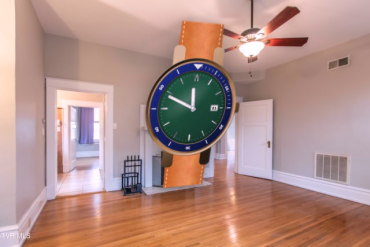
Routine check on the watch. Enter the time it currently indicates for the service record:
11:49
